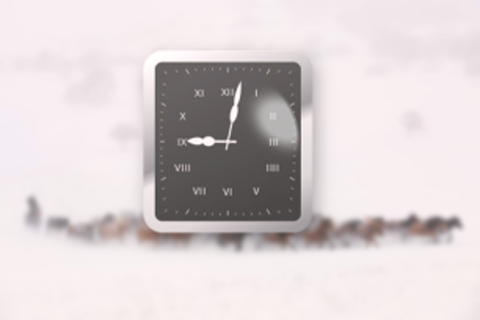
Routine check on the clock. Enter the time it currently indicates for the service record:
9:02
